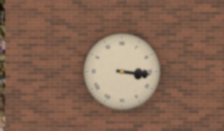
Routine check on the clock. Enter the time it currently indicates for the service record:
3:16
